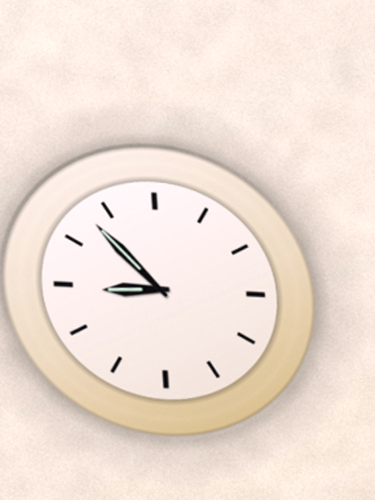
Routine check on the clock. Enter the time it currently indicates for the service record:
8:53
